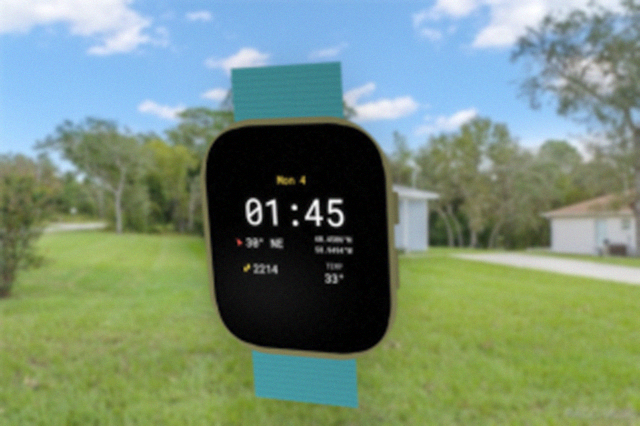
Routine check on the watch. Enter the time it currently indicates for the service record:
1:45
